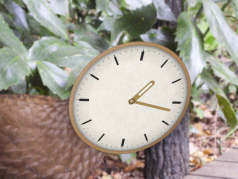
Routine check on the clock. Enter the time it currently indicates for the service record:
1:17
